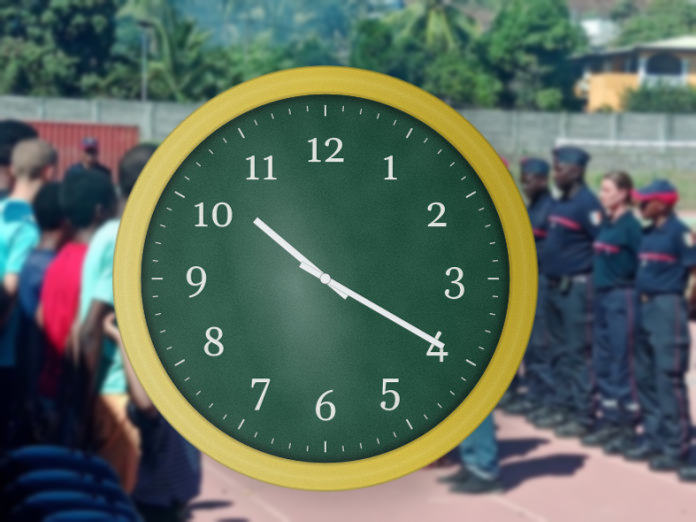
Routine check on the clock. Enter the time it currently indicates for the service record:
10:20
